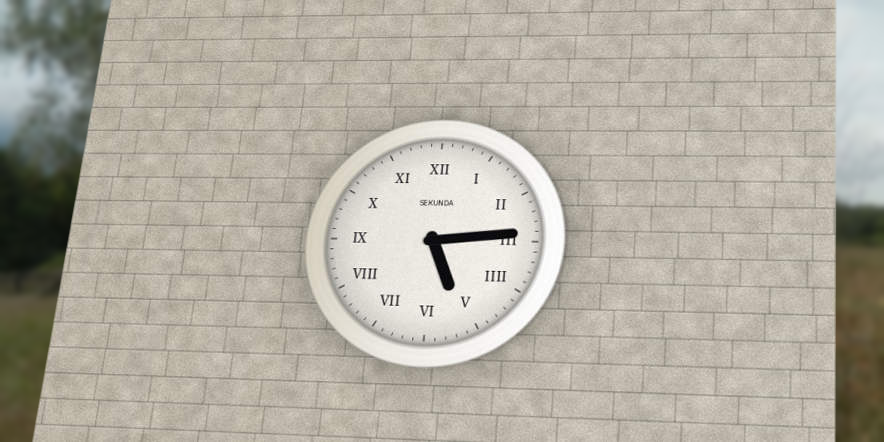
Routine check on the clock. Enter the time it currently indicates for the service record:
5:14
